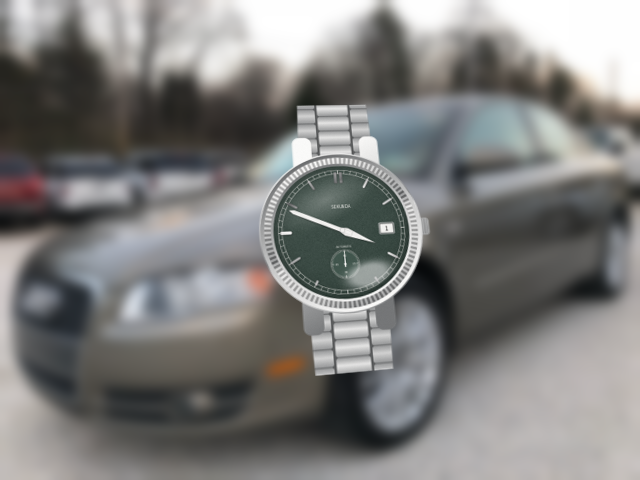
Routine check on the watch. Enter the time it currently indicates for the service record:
3:49
